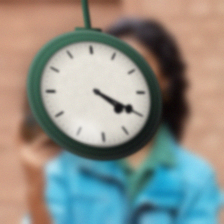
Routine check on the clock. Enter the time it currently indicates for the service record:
4:20
